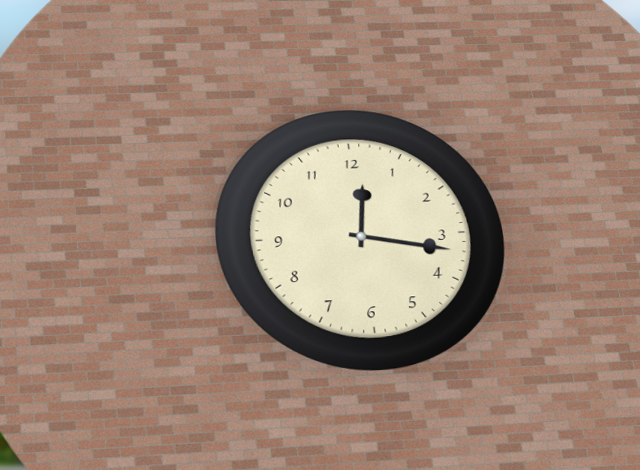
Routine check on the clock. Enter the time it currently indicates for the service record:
12:17
